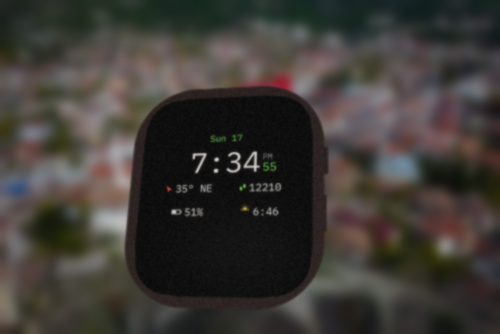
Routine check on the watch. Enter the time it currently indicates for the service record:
7:34:55
